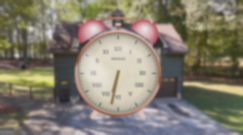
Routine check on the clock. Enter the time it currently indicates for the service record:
6:32
